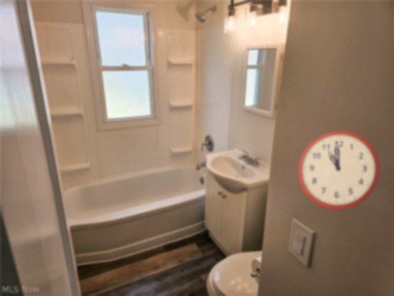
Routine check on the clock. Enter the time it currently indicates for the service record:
10:59
